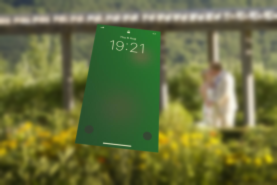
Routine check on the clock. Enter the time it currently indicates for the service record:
19:21
